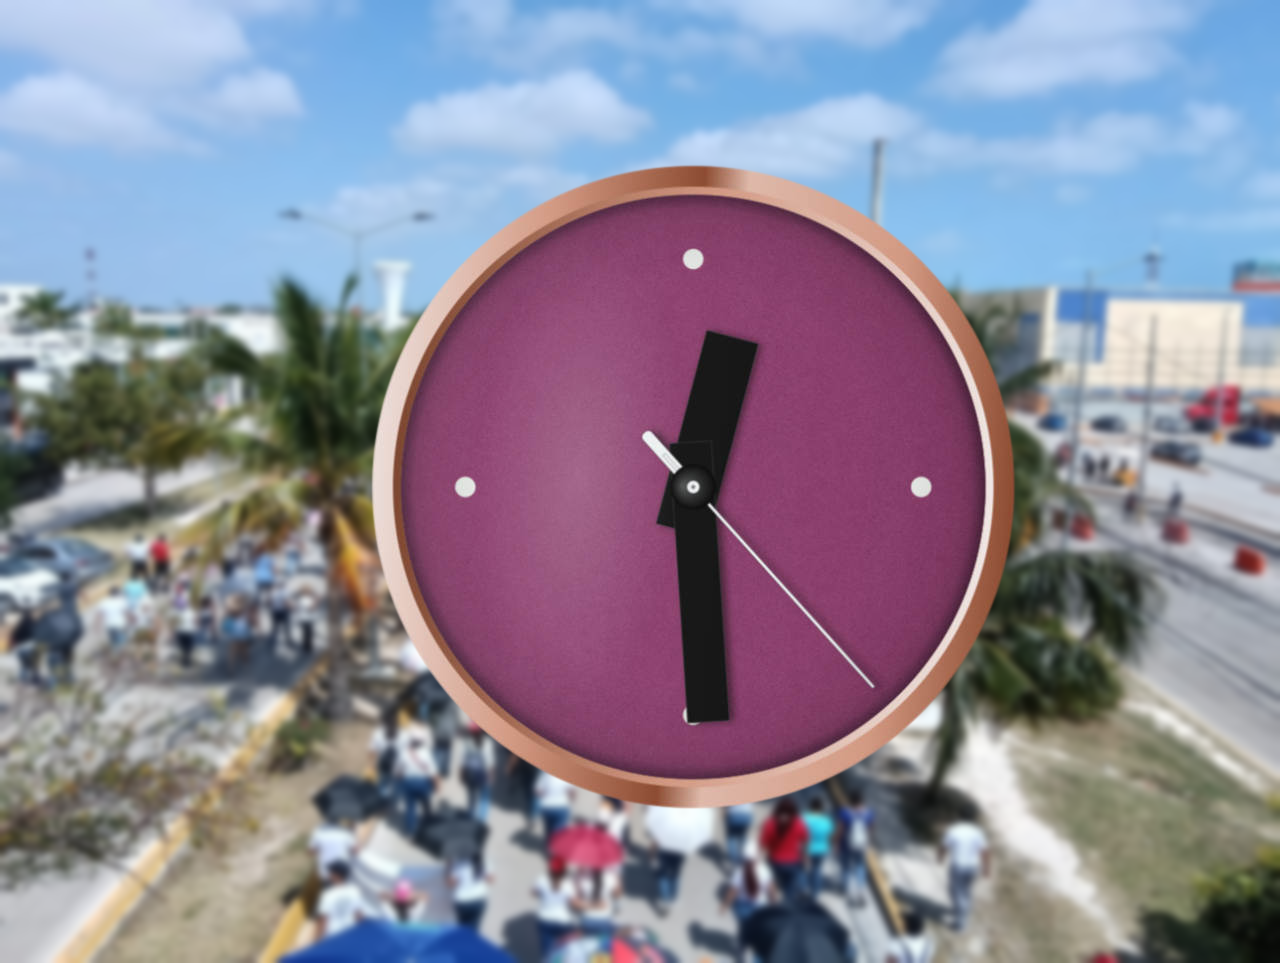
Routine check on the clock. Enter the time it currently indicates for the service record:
12:29:23
